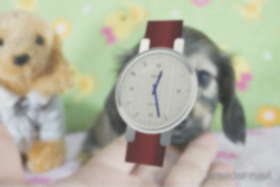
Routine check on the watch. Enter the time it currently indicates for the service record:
12:27
